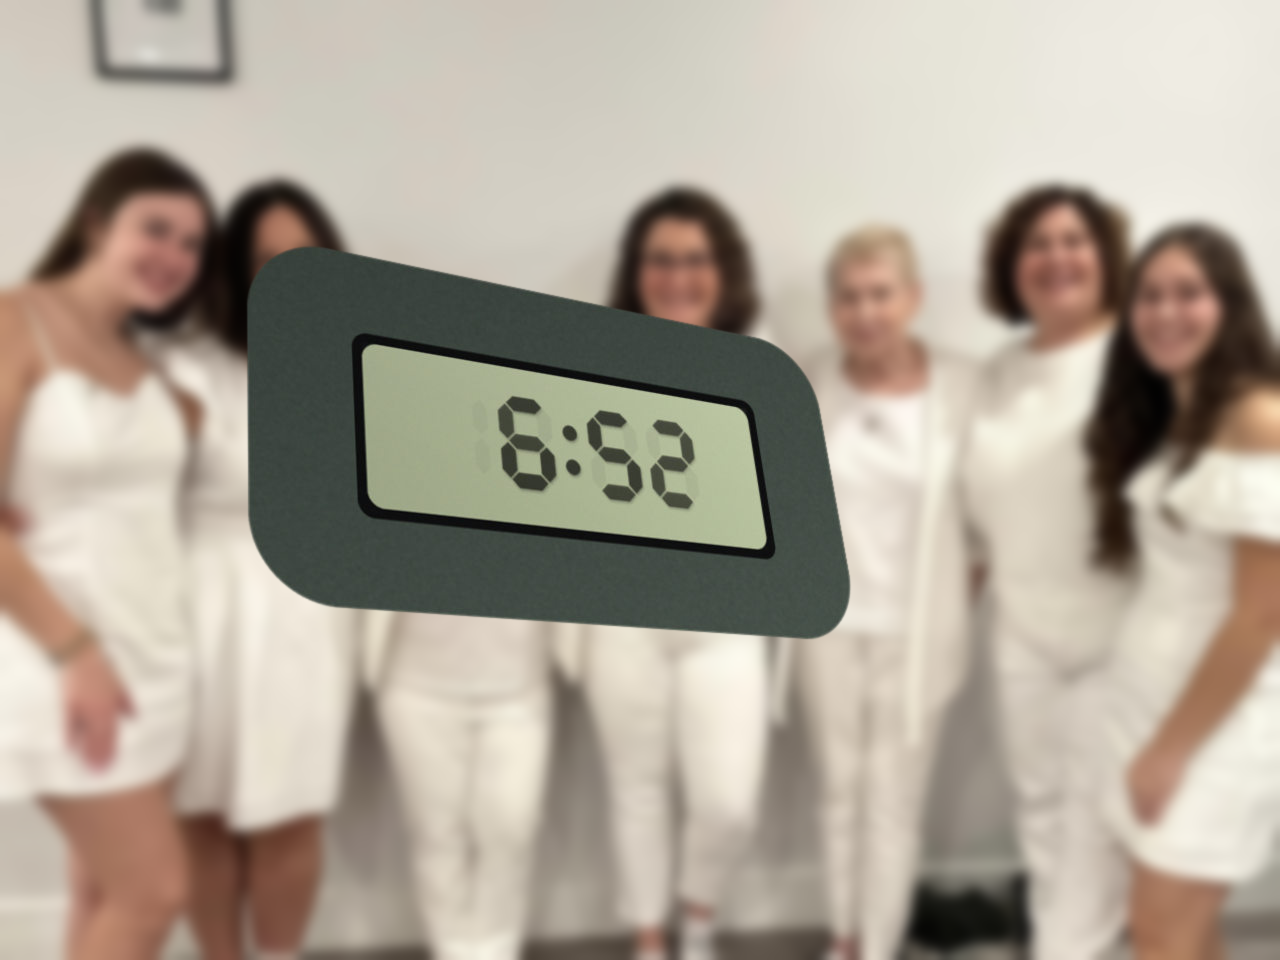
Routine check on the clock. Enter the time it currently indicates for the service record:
6:52
